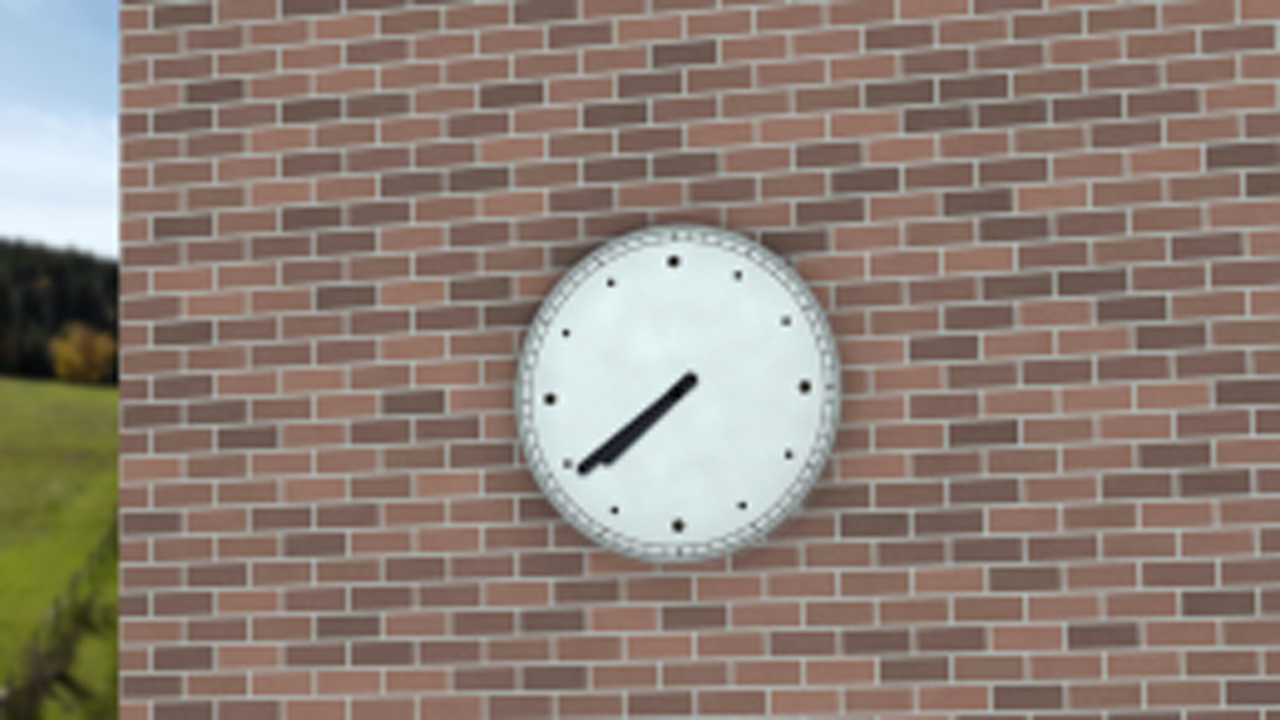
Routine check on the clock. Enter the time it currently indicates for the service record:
7:39
